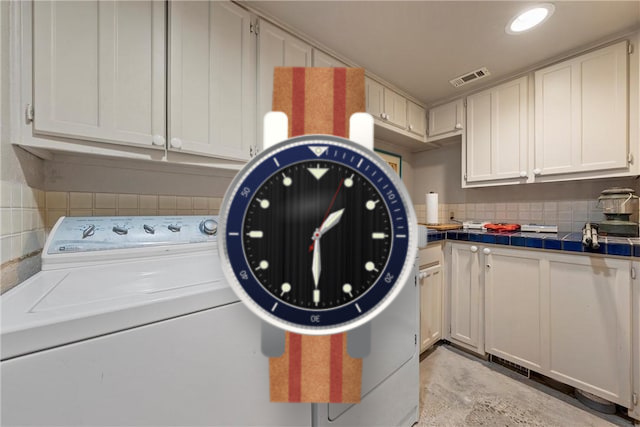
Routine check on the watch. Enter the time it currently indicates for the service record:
1:30:04
